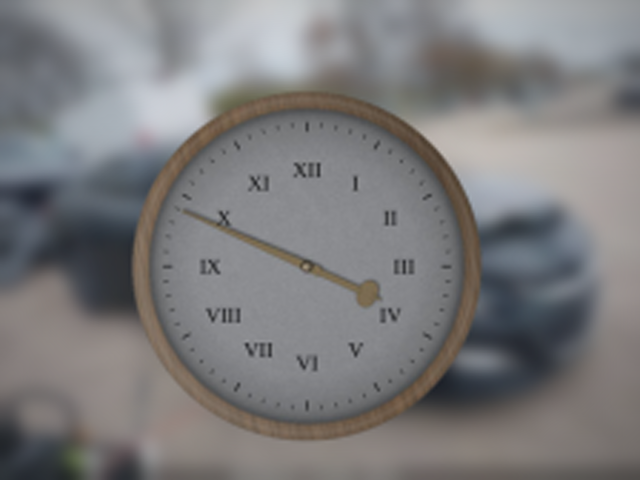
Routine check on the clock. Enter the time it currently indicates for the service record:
3:49
